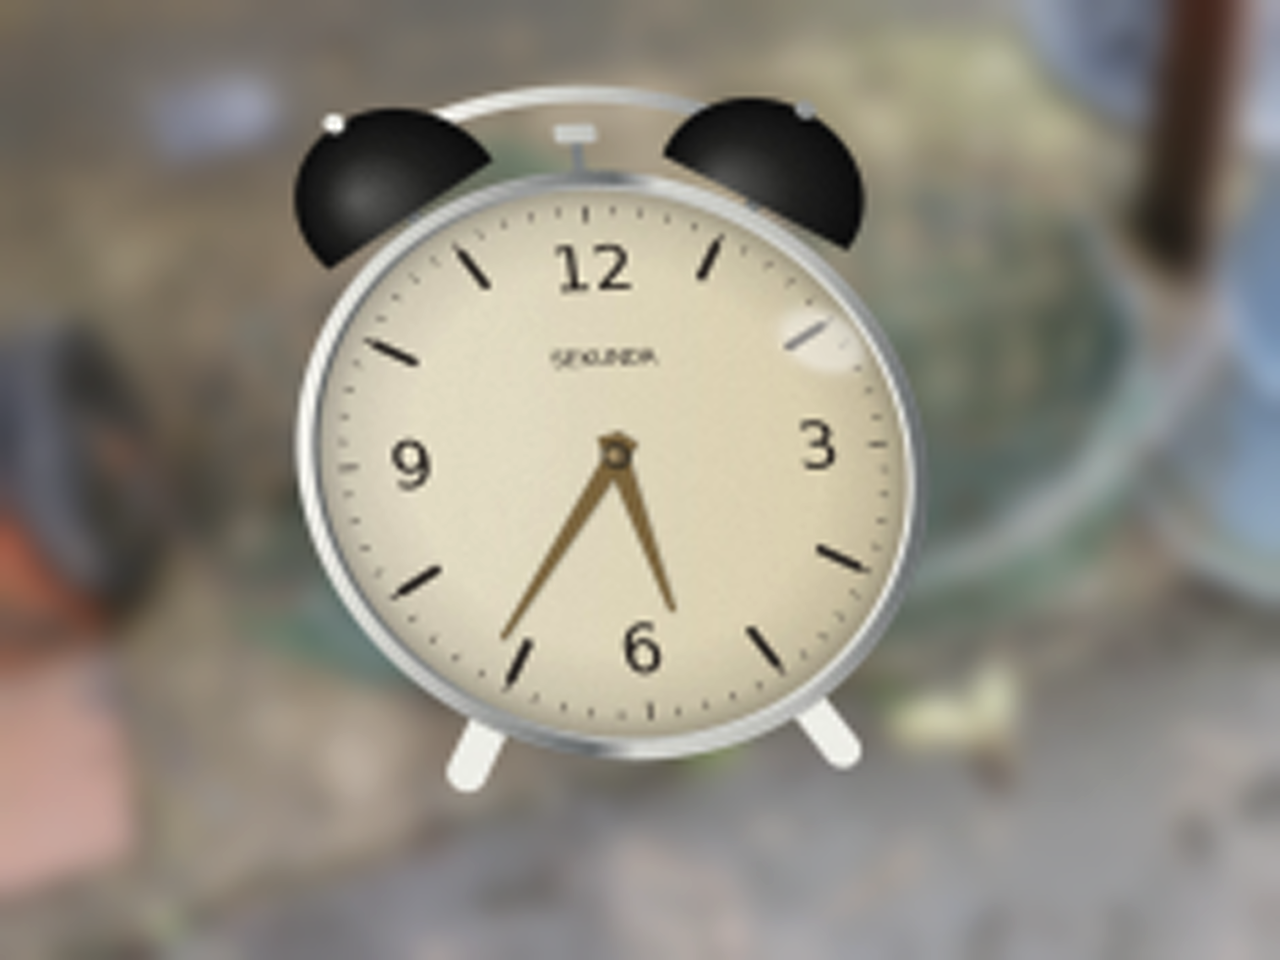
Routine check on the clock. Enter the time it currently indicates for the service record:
5:36
